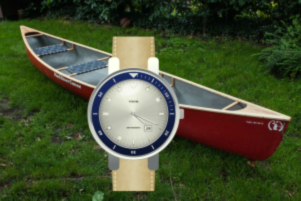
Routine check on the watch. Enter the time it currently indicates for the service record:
4:19
